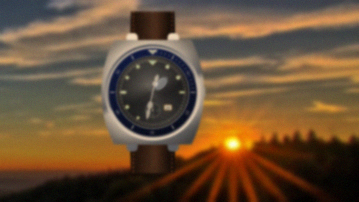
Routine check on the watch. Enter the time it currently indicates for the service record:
12:32
